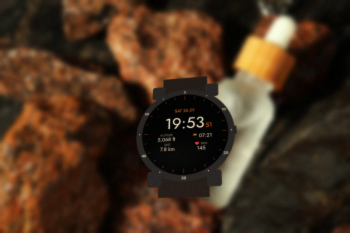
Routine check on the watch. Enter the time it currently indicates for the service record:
19:53
